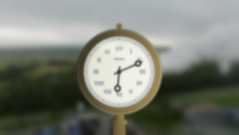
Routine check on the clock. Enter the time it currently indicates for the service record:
6:11
